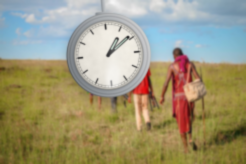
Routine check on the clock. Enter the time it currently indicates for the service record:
1:09
